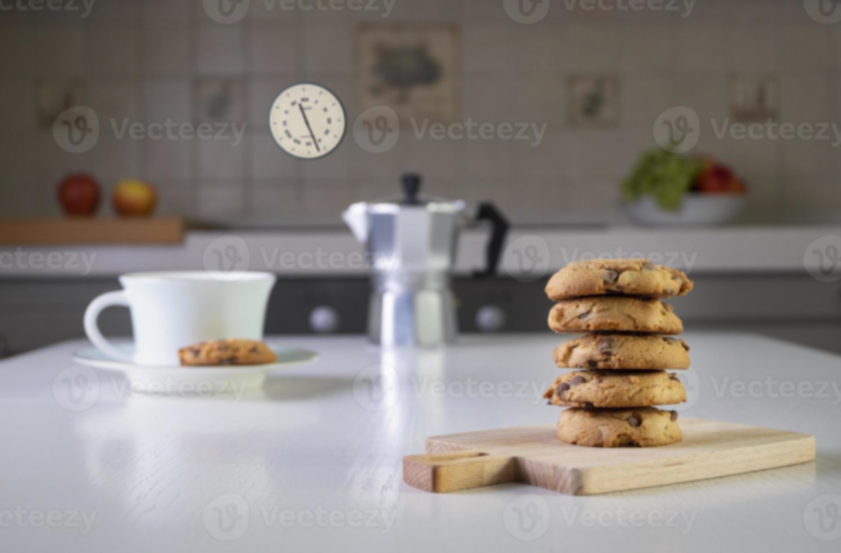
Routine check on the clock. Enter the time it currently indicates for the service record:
11:27
